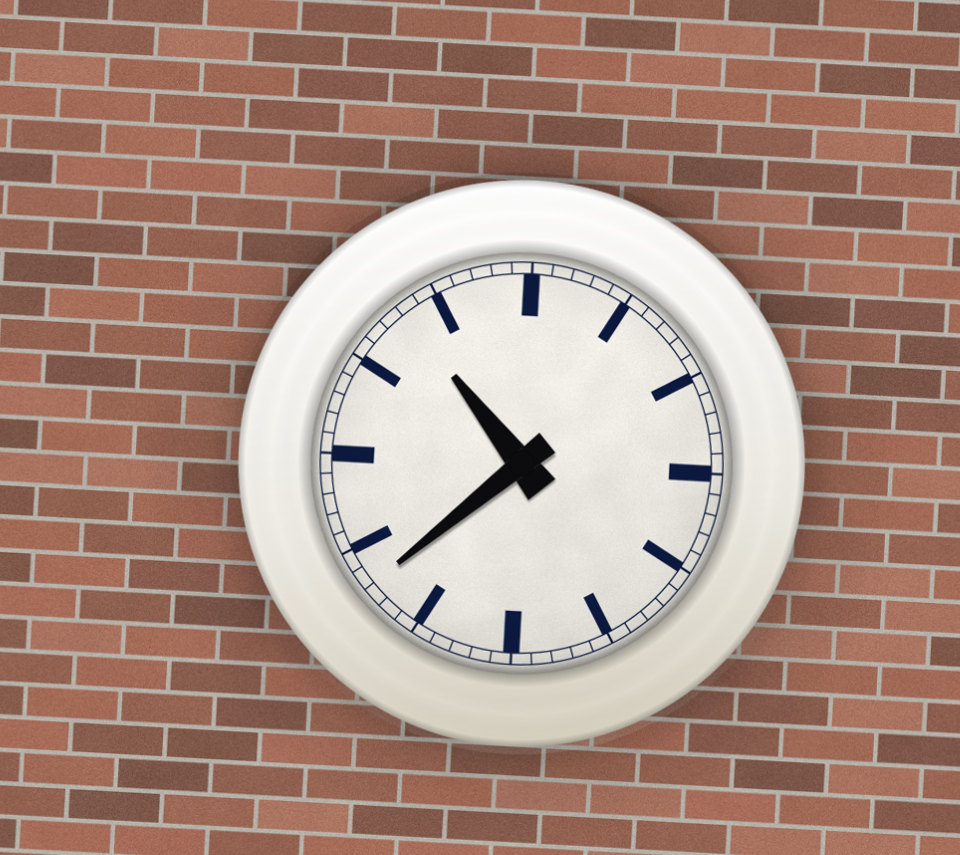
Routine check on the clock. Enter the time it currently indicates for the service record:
10:38
